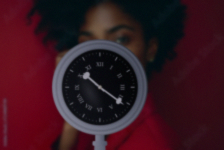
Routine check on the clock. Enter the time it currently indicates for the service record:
10:21
